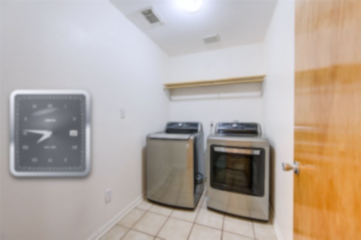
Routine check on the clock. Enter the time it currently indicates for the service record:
7:46
